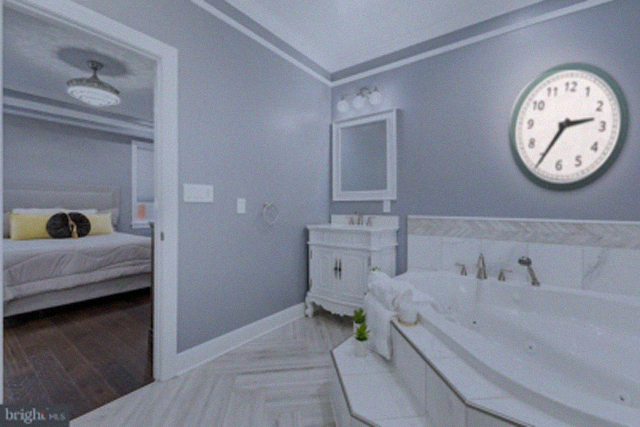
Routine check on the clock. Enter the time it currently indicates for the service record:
2:35
